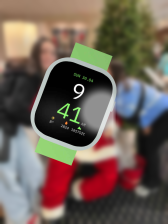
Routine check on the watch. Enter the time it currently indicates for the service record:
9:41
